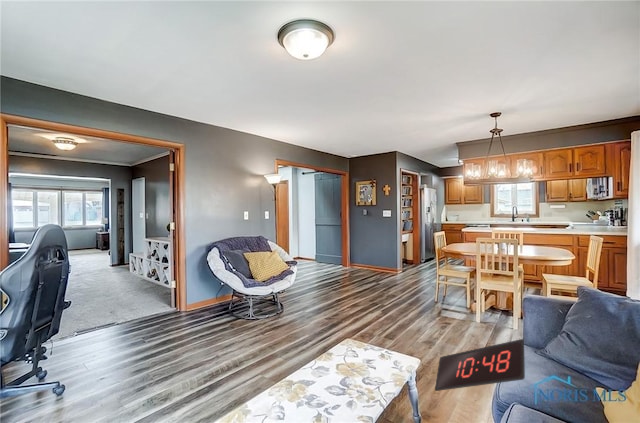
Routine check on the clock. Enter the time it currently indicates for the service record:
10:48
